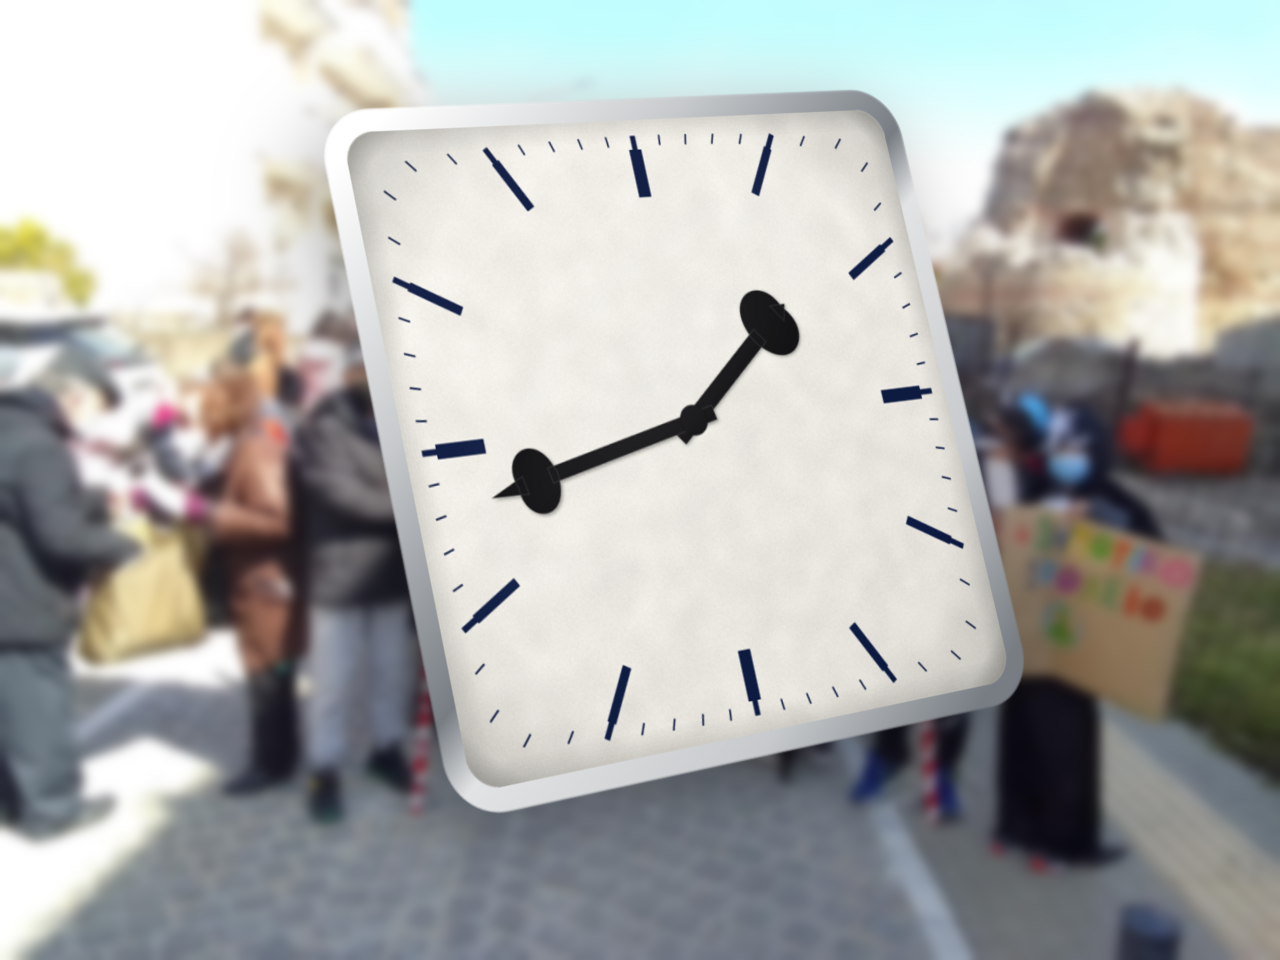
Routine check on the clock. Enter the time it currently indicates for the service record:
1:43
